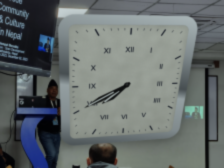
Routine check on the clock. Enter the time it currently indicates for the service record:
7:40
